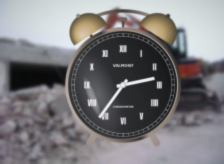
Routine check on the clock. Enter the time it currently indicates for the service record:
2:36
